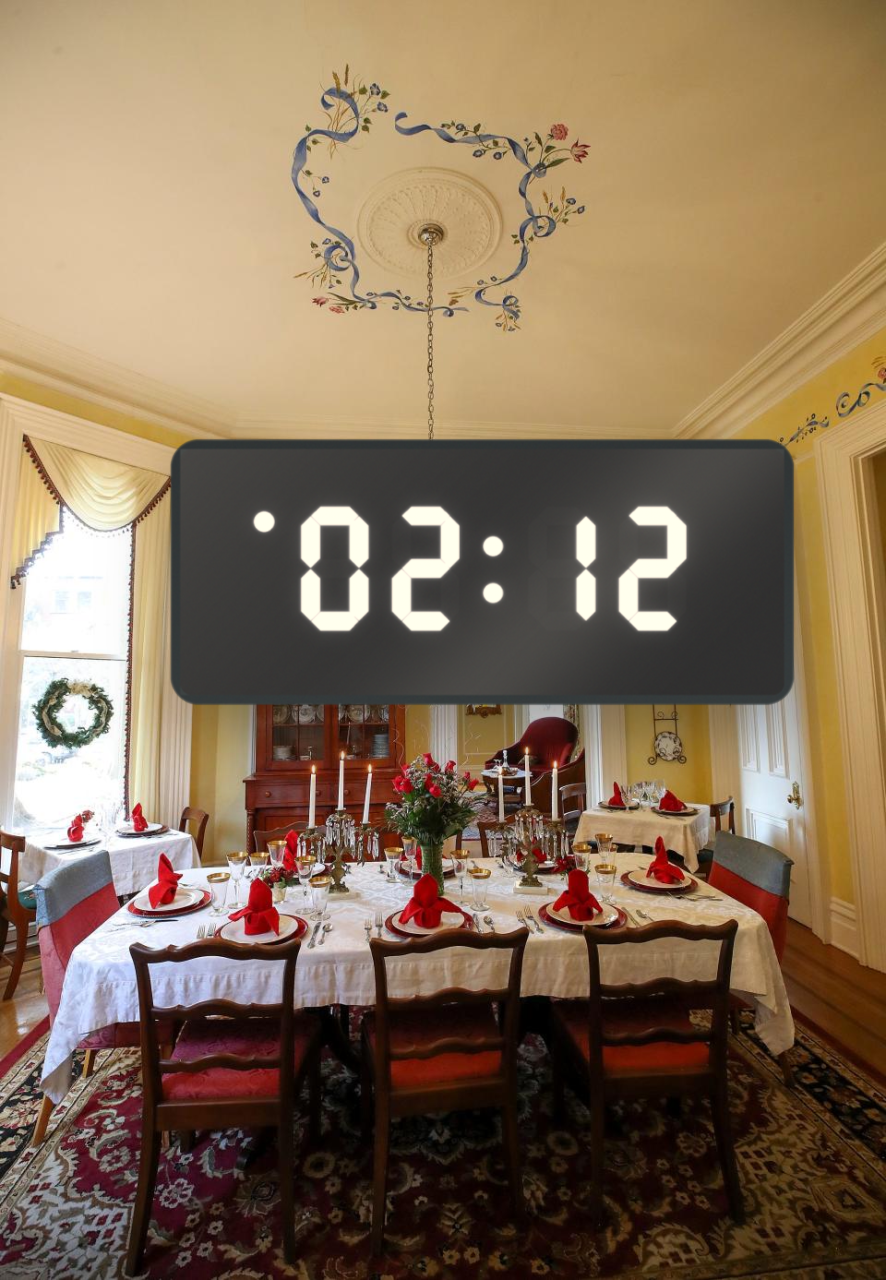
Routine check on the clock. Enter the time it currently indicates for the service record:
2:12
